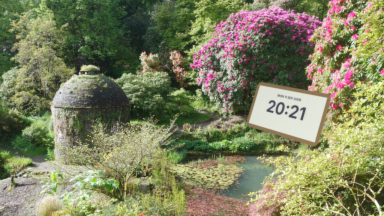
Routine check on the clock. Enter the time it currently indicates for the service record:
20:21
